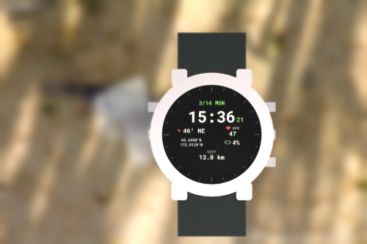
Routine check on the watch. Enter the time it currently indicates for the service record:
15:36
